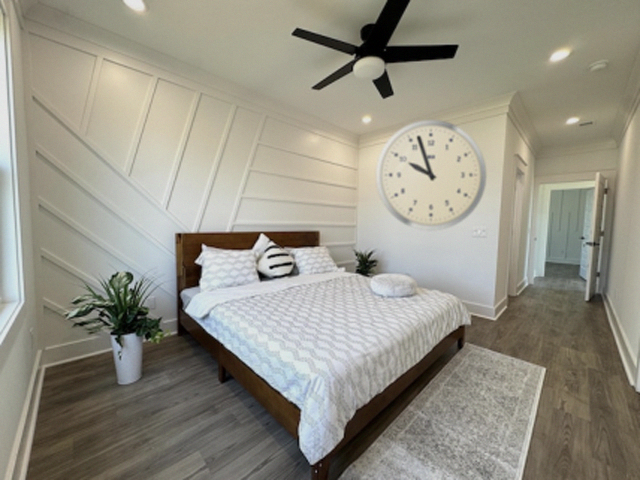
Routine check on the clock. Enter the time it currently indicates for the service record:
9:57
